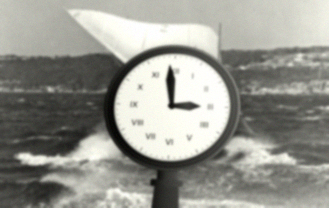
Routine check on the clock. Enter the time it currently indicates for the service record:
2:59
